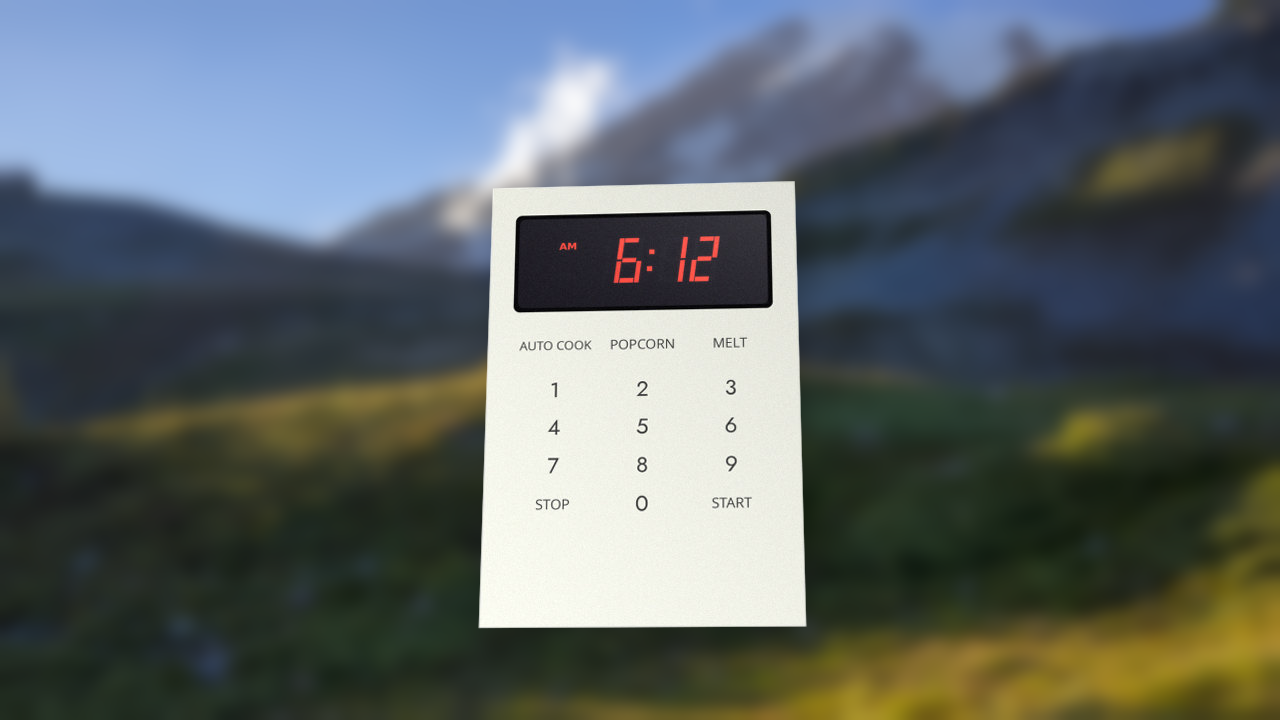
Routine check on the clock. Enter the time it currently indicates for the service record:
6:12
